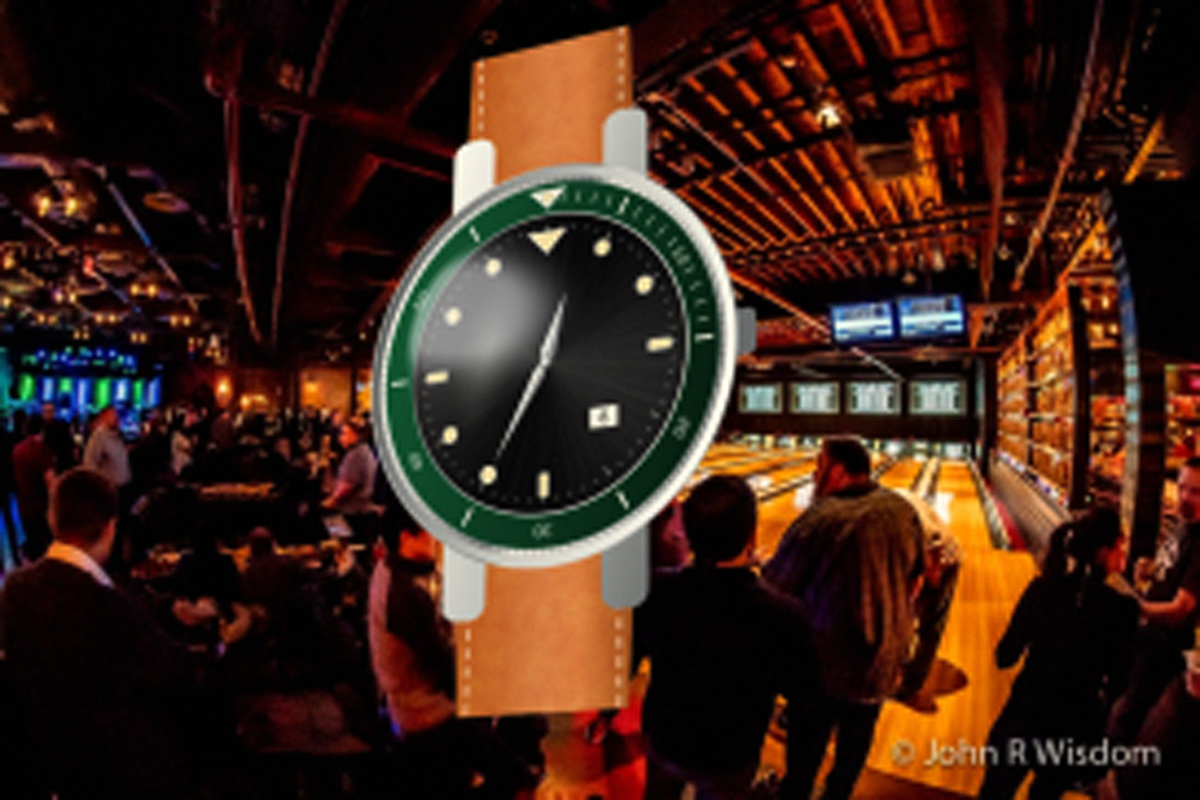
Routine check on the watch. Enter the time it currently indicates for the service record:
12:35
